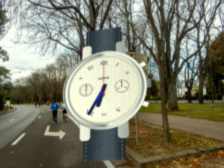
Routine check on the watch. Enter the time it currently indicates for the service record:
6:35
